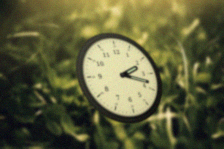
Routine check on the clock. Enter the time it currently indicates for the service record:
2:18
